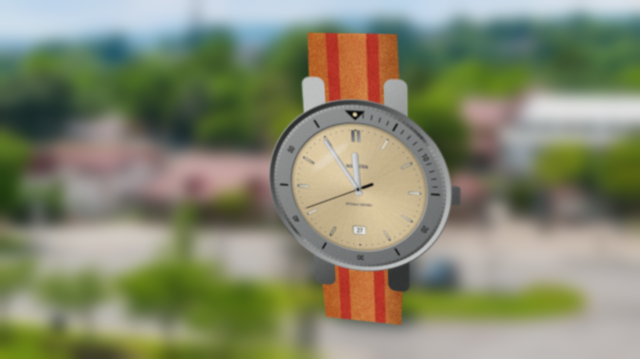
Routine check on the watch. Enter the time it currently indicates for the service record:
11:54:41
